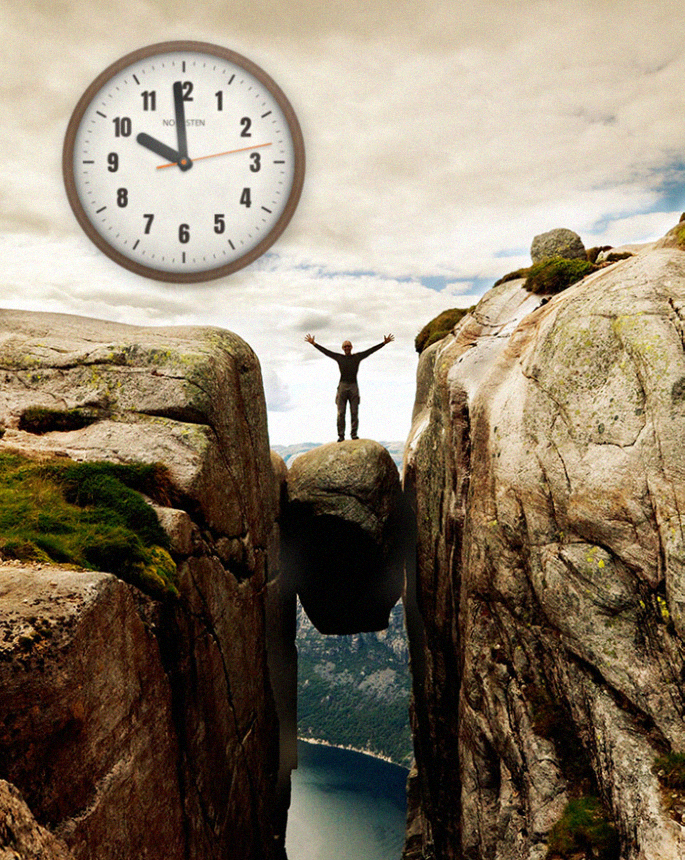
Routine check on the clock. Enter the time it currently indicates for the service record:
9:59:13
